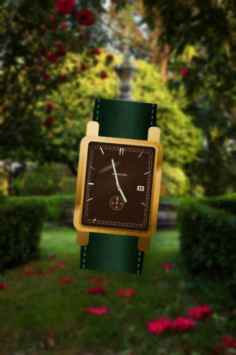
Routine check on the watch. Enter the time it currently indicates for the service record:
4:57
